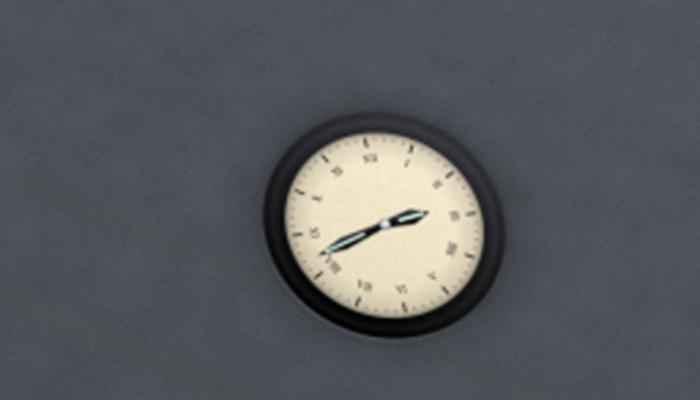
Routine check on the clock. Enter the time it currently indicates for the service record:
2:42
